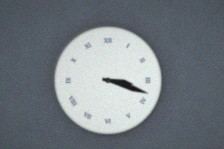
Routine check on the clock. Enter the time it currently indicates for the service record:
3:18
